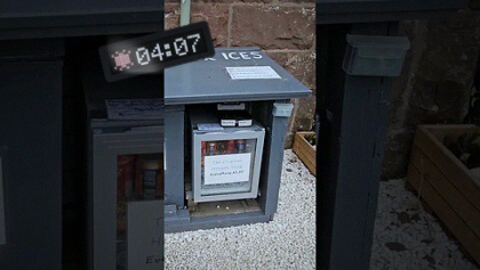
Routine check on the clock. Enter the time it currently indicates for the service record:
4:07
